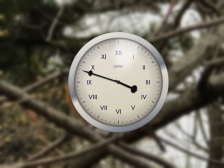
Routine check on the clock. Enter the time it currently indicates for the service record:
3:48
